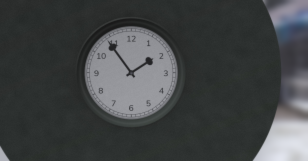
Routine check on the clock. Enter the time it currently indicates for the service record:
1:54
